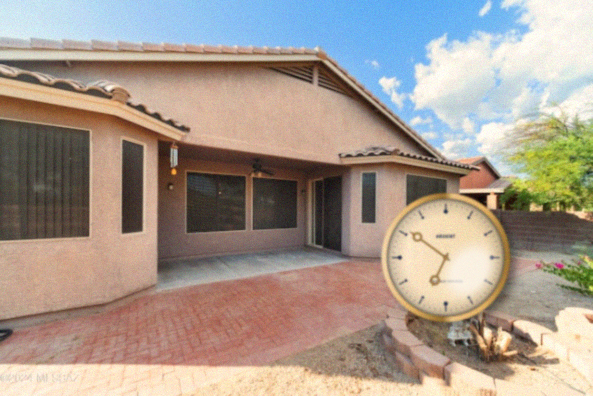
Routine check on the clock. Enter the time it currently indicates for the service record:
6:51
